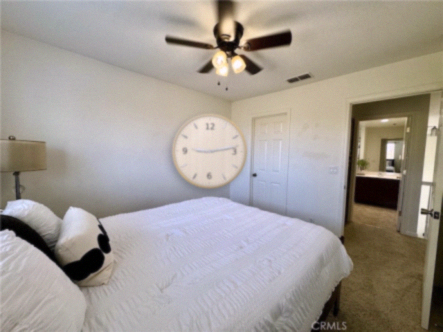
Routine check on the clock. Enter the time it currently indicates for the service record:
9:13
